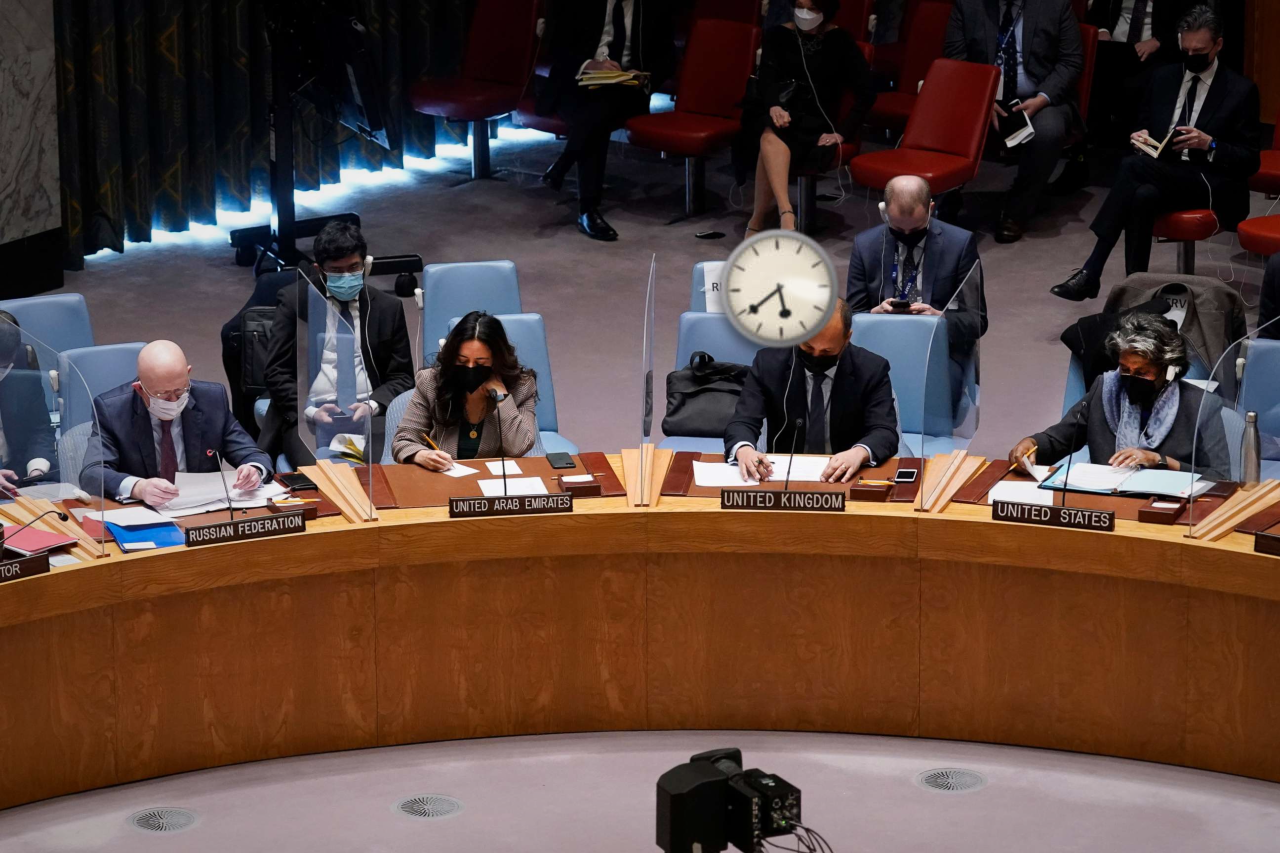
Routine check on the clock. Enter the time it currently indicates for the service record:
5:39
